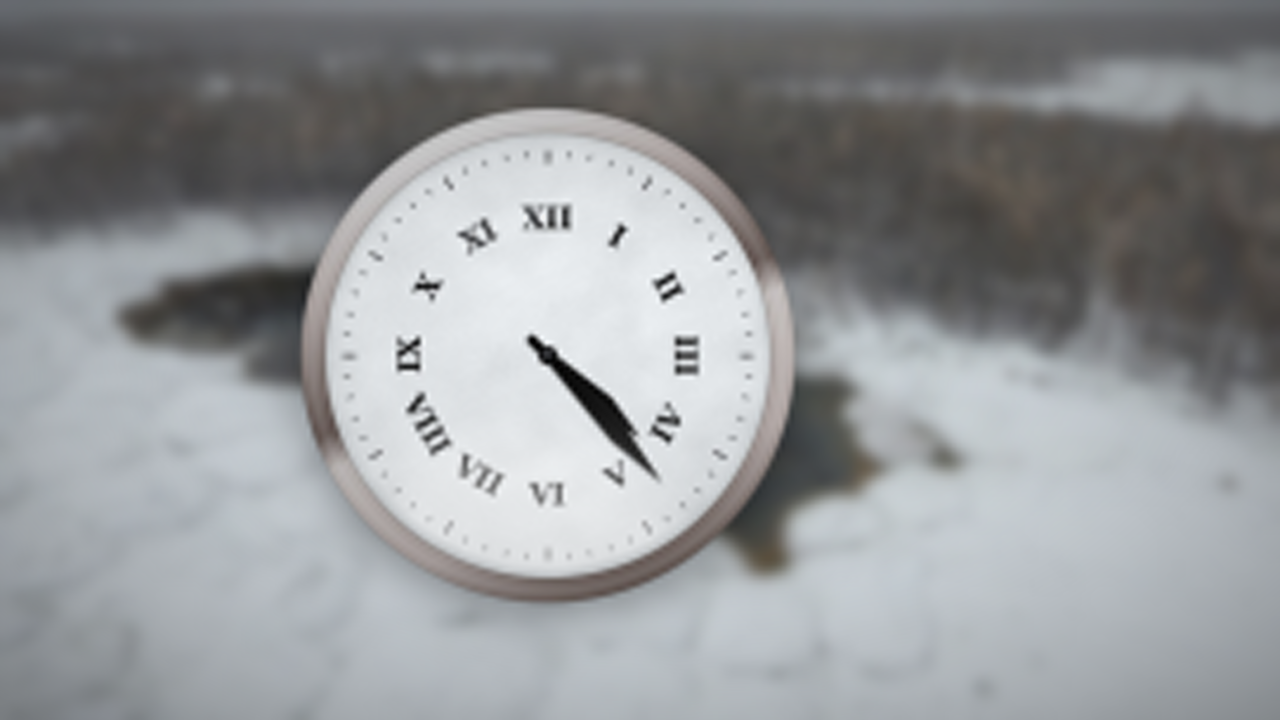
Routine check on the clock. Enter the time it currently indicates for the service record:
4:23
